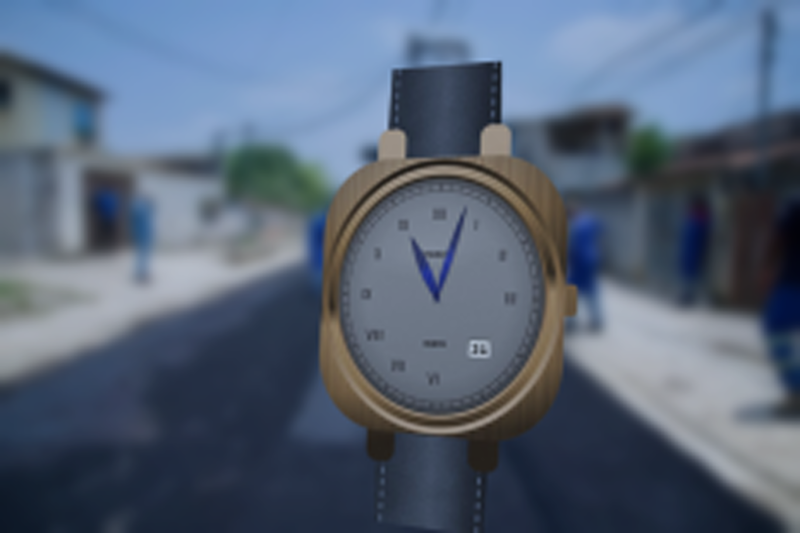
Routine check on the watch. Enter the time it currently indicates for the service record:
11:03
